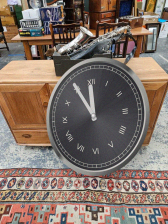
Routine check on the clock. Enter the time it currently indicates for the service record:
11:55
